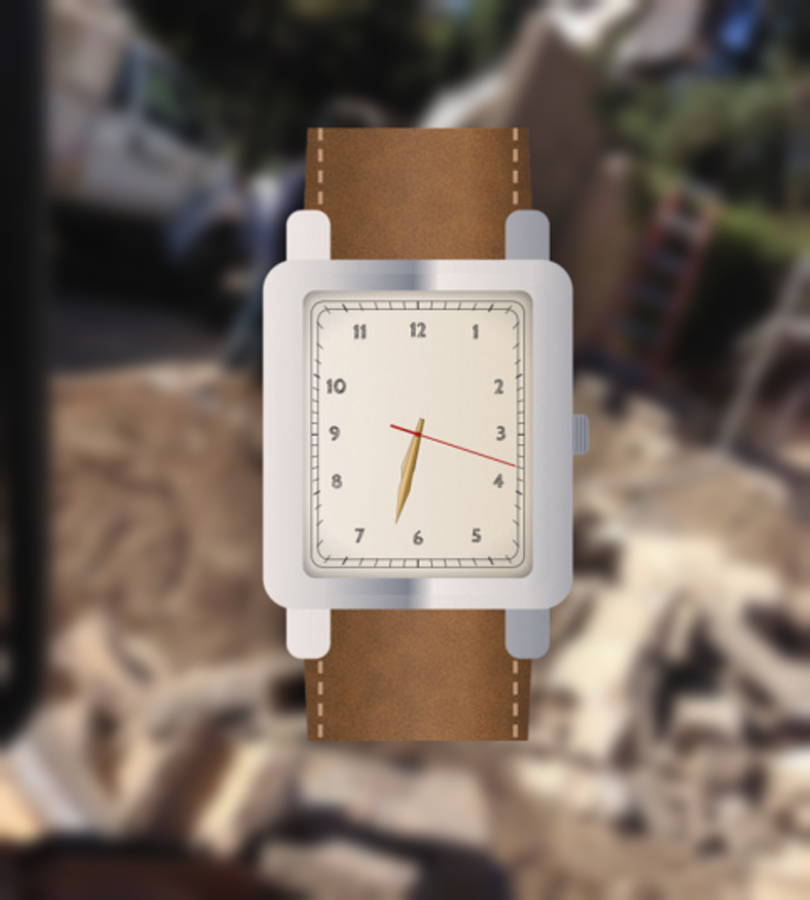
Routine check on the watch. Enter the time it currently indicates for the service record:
6:32:18
